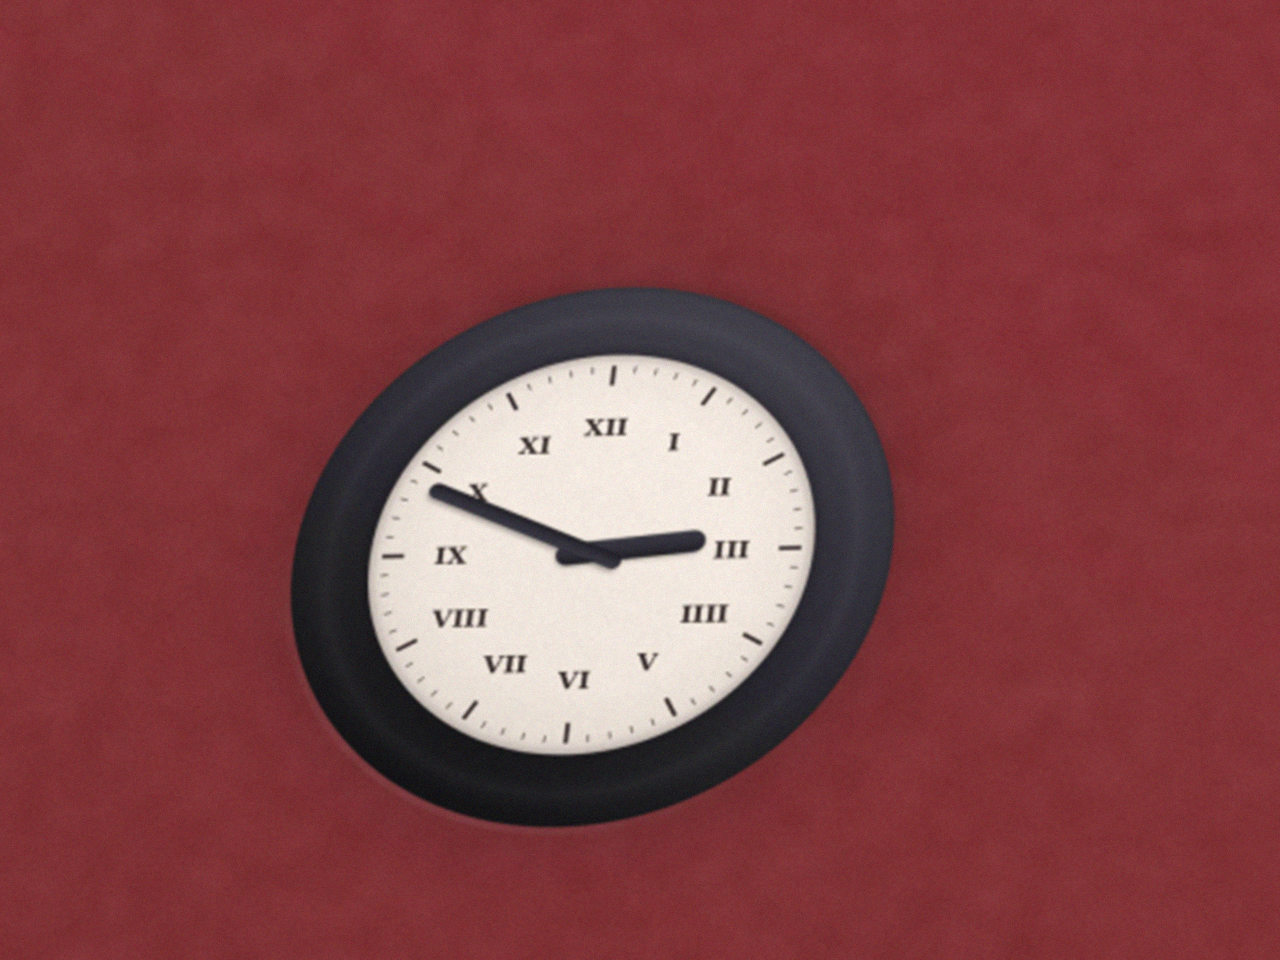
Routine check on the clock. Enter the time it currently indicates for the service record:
2:49
